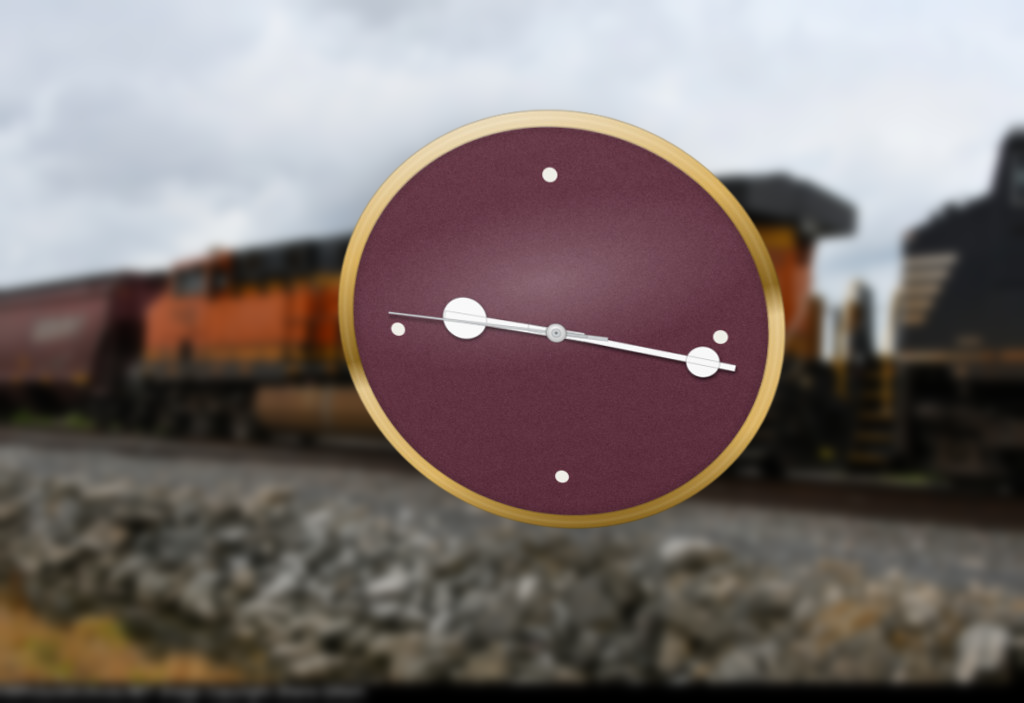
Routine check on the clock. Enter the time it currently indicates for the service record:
9:16:46
